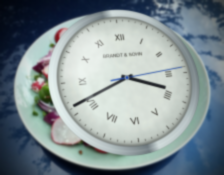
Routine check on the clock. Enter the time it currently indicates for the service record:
3:41:14
